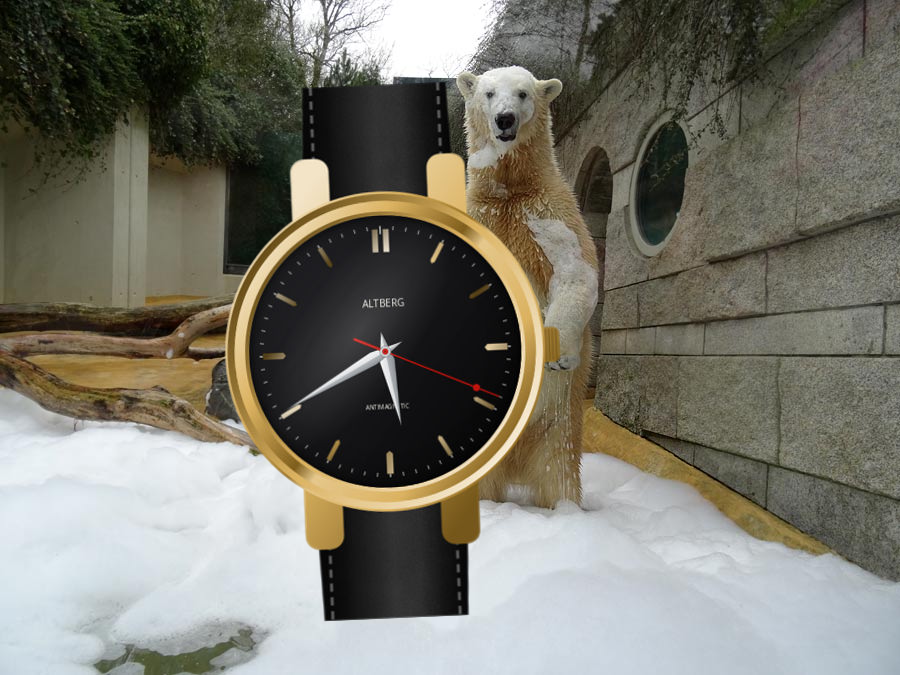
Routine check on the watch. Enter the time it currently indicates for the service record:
5:40:19
